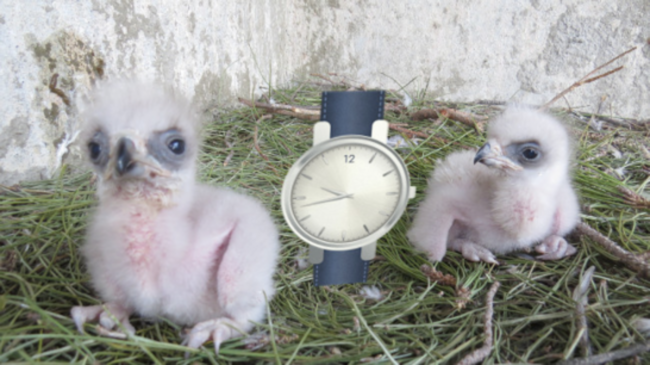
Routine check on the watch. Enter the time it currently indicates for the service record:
9:43
